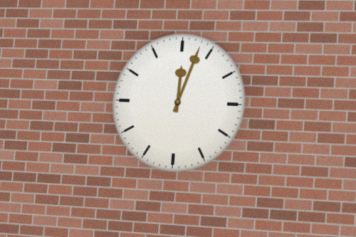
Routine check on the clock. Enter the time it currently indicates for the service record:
12:03
